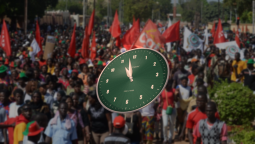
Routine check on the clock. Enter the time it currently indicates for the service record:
10:58
